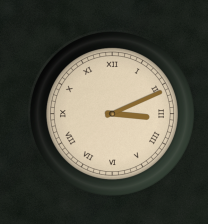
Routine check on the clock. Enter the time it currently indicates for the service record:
3:11
